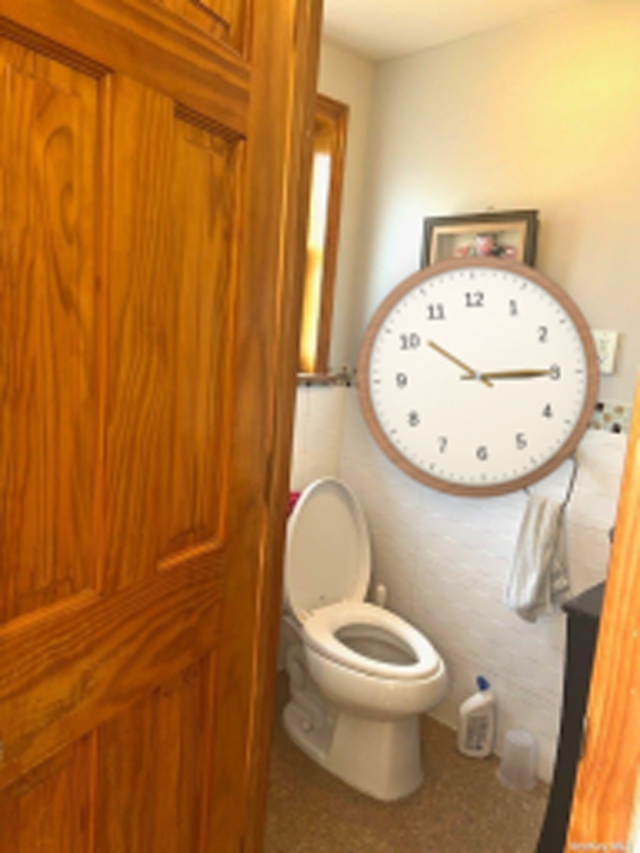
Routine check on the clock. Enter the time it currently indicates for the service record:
10:15
